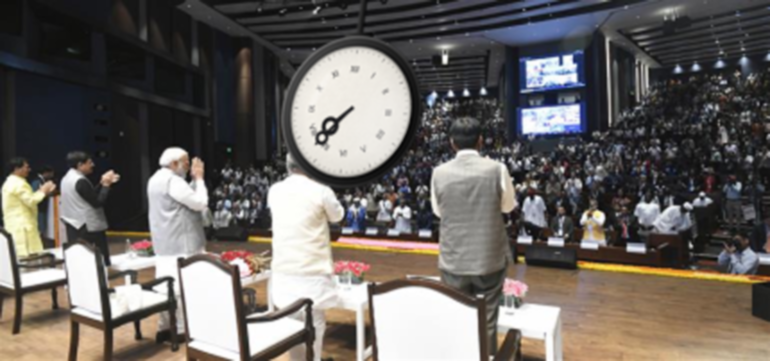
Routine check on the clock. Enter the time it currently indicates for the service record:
7:37
